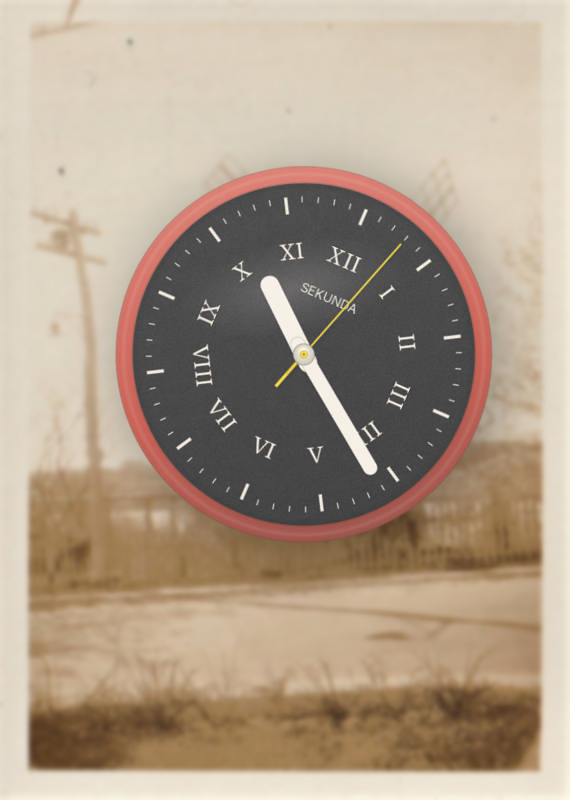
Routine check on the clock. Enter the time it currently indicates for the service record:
10:21:03
